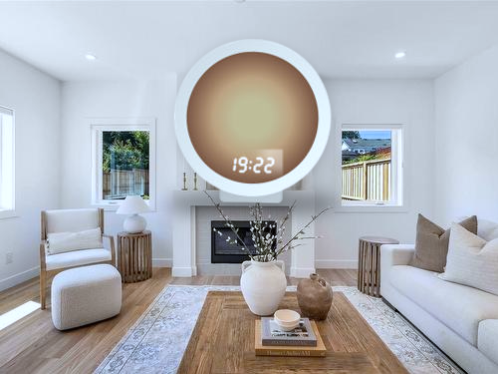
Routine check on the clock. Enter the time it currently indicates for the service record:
19:22
